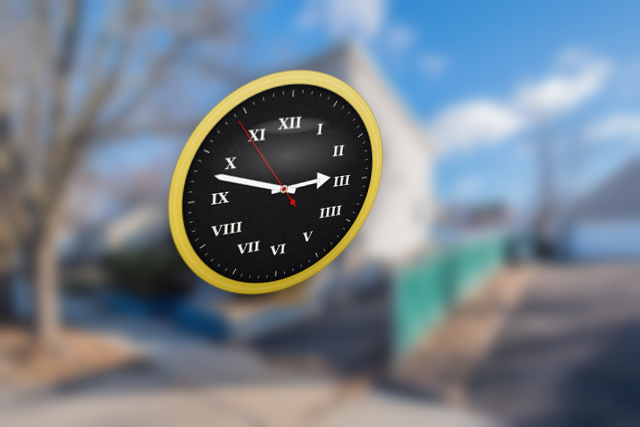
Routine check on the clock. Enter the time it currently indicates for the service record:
2:47:54
